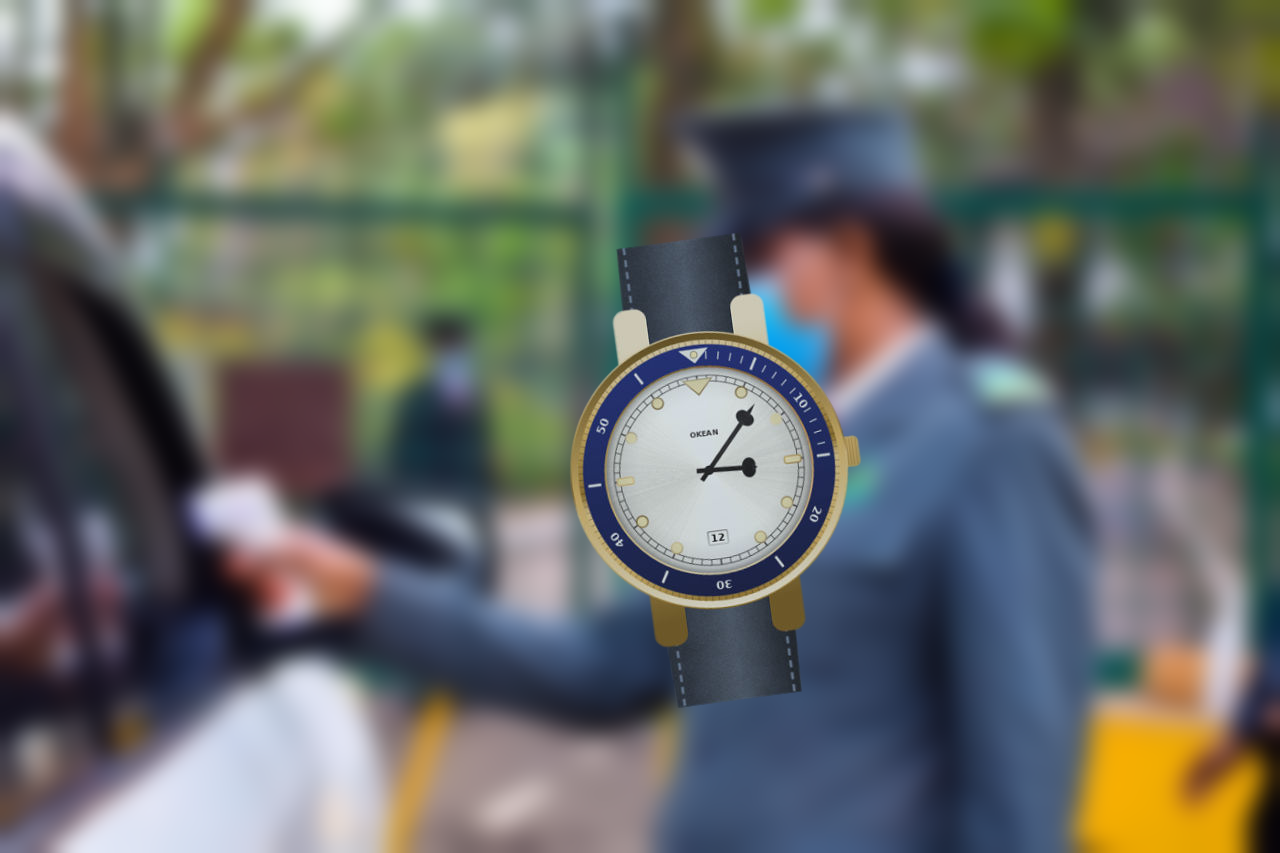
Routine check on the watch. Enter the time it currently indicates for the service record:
3:07
